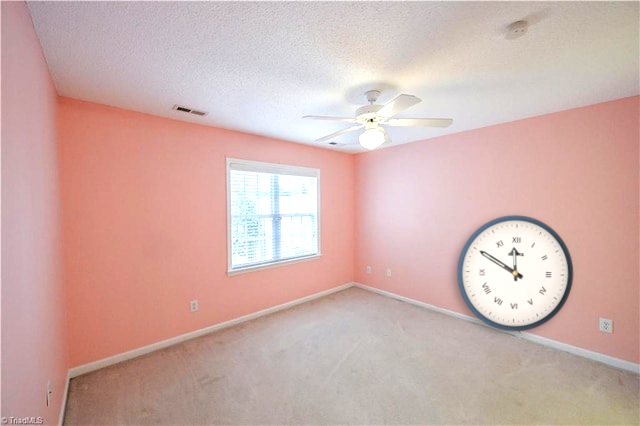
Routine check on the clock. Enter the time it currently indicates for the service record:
11:50
